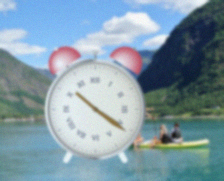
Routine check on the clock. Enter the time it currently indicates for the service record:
10:21
